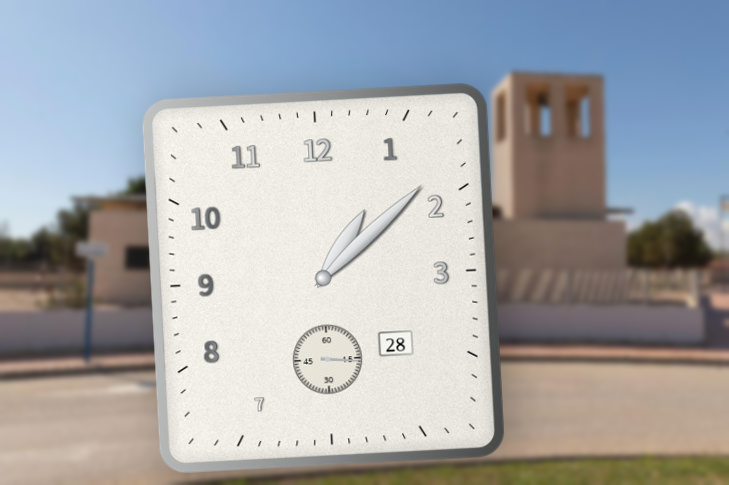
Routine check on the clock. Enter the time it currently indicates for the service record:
1:08:16
